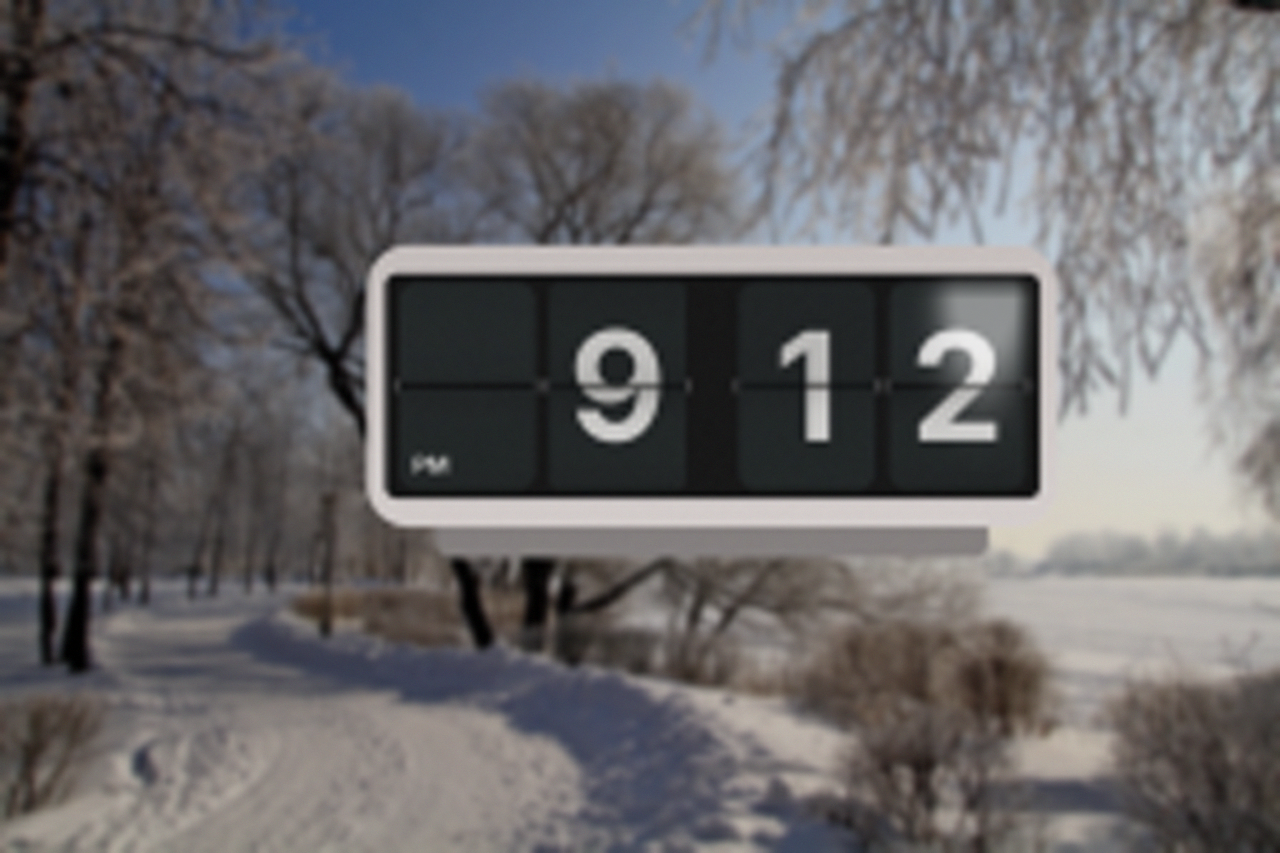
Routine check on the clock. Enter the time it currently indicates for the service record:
9:12
